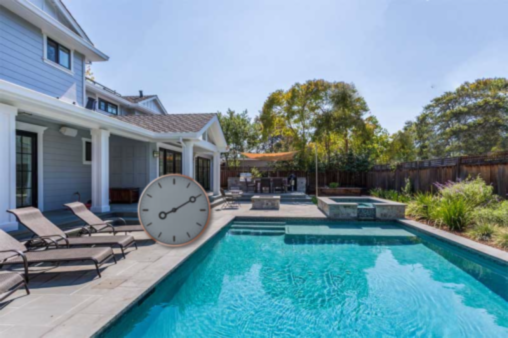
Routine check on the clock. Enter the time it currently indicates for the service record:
8:10
